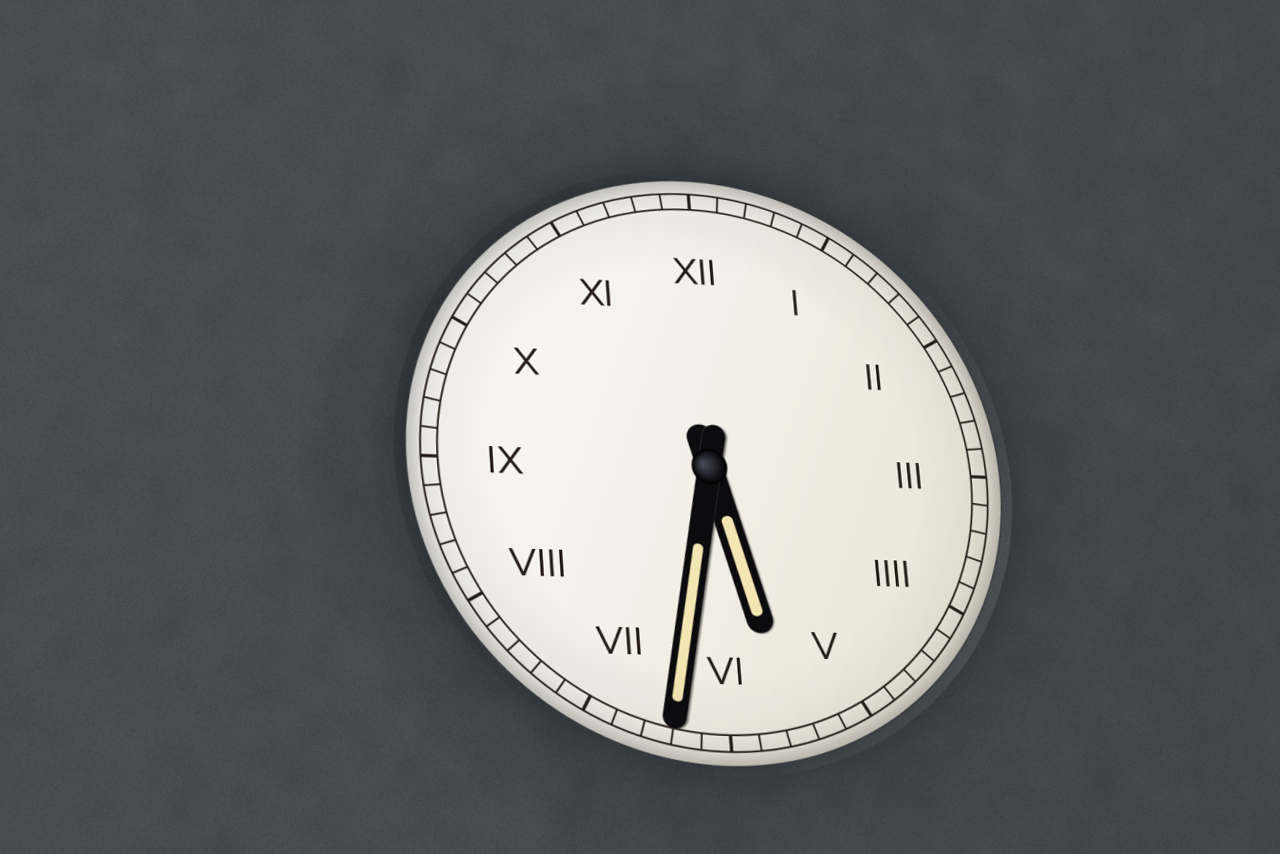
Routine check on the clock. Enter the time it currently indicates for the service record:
5:32
